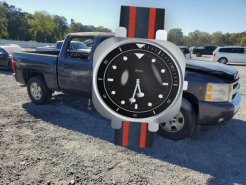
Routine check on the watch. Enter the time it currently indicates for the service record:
5:32
